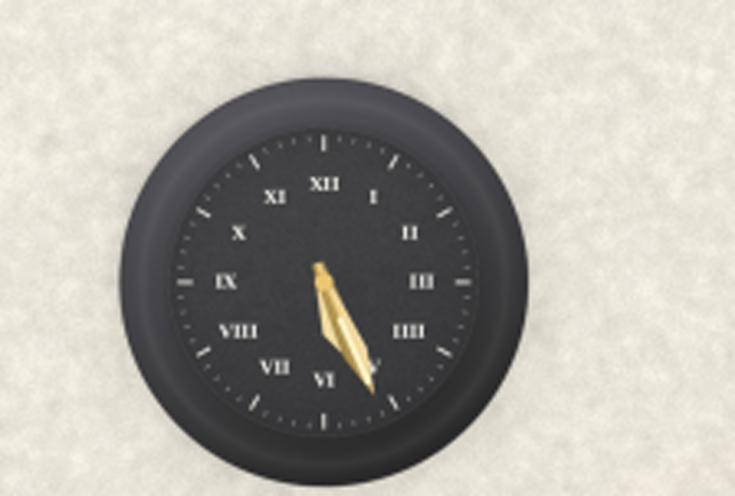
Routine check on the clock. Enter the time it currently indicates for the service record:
5:26
